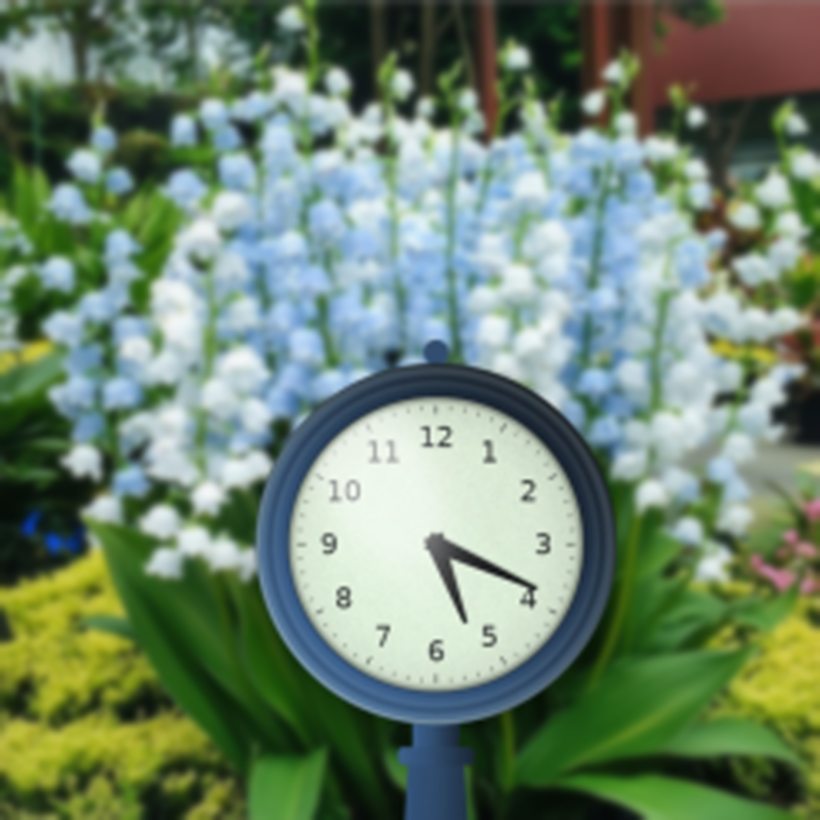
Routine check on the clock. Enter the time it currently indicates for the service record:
5:19
